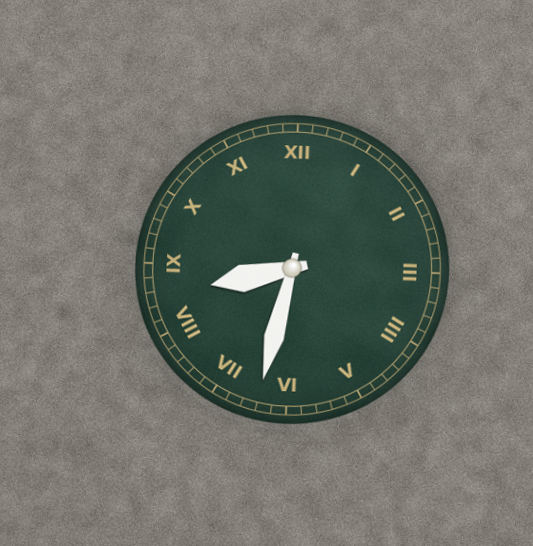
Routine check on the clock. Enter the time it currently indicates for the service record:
8:32
